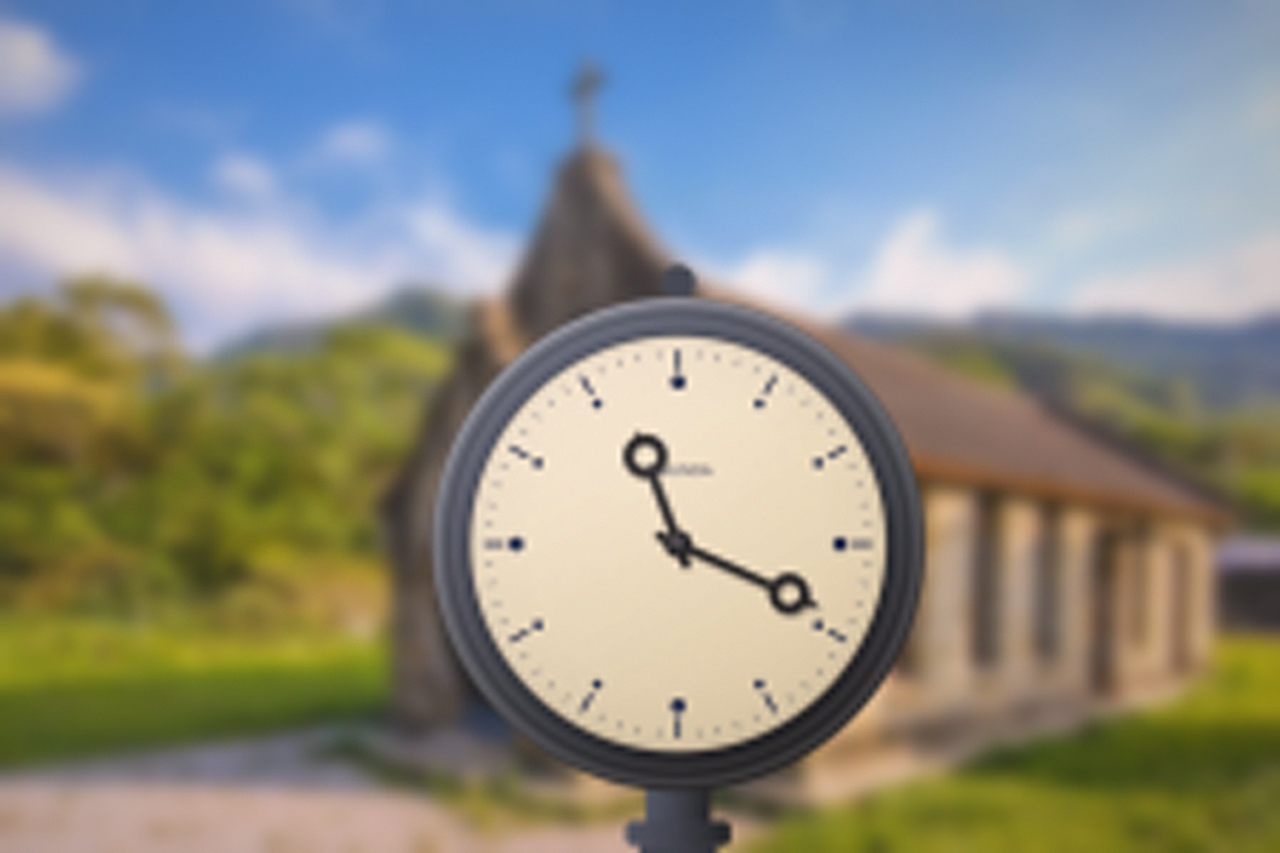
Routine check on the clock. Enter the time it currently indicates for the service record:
11:19
